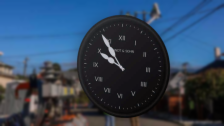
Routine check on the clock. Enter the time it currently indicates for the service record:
9:54
